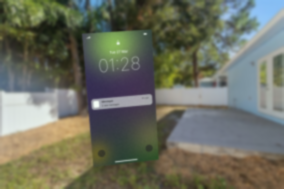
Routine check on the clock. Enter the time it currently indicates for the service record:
1:28
